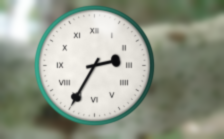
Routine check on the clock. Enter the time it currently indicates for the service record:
2:35
